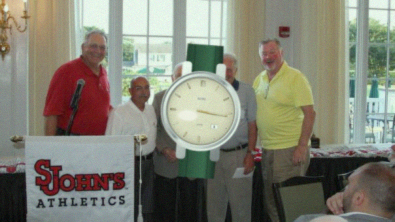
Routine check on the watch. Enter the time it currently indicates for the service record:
3:16
